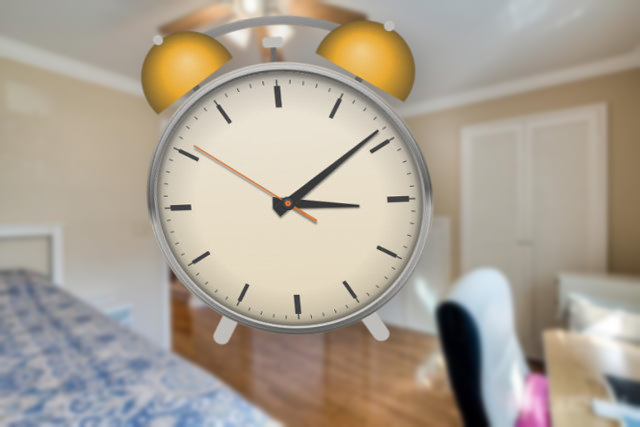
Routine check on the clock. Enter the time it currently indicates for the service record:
3:08:51
